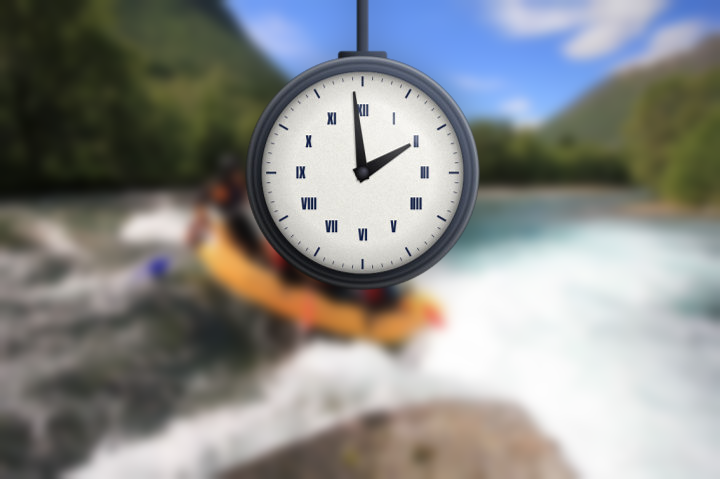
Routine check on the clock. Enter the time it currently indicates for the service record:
1:59
